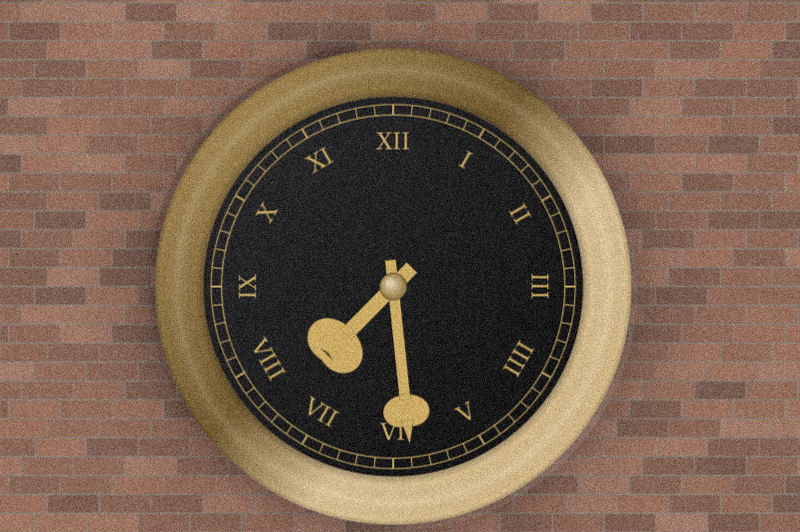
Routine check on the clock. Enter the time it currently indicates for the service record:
7:29
